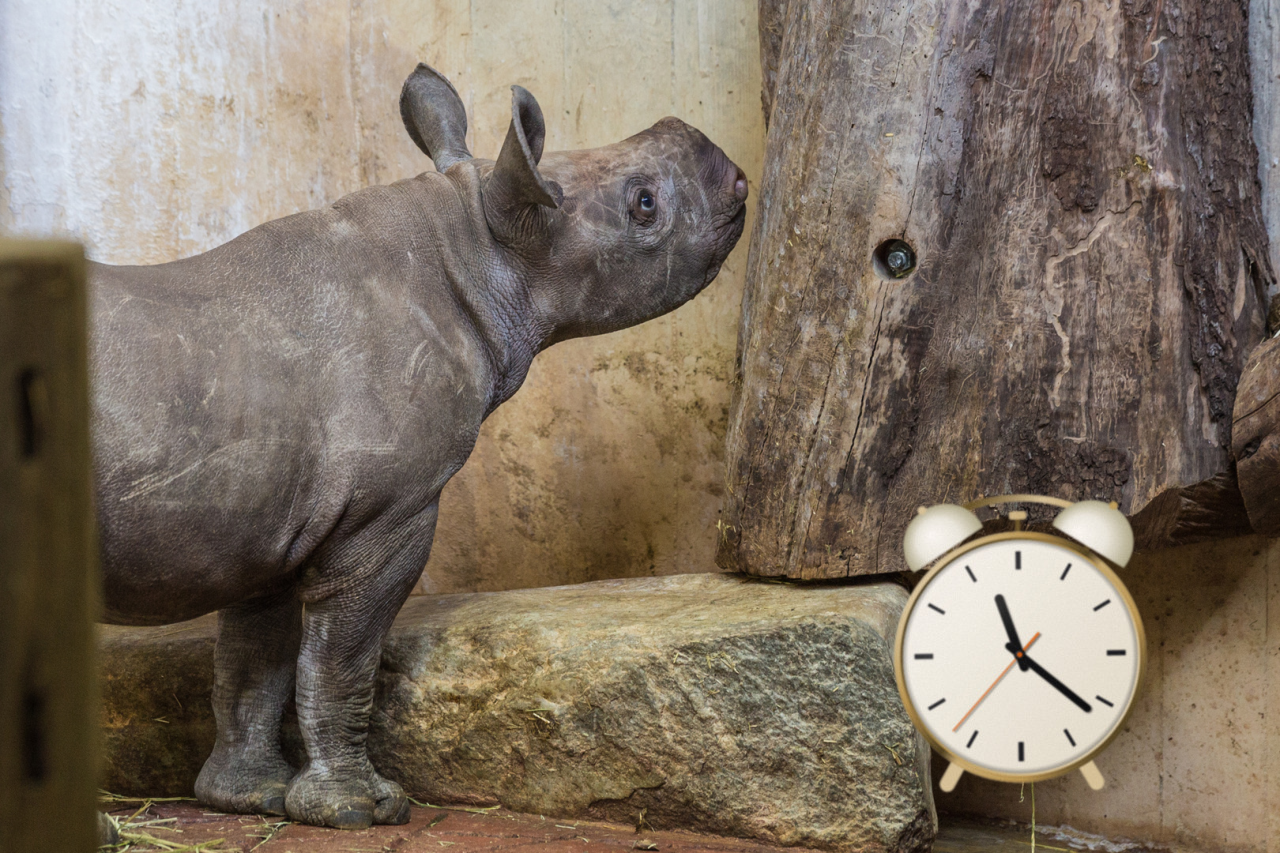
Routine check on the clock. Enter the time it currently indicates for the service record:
11:21:37
